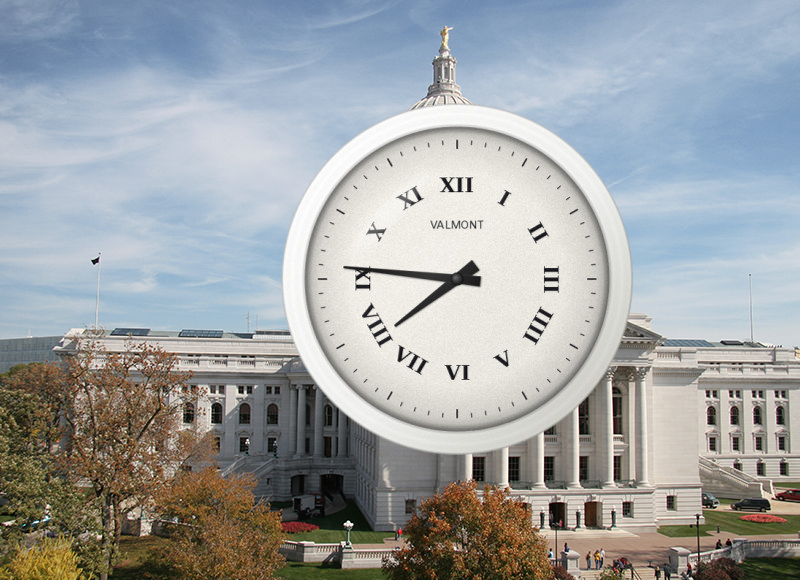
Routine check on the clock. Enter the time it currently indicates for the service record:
7:46
